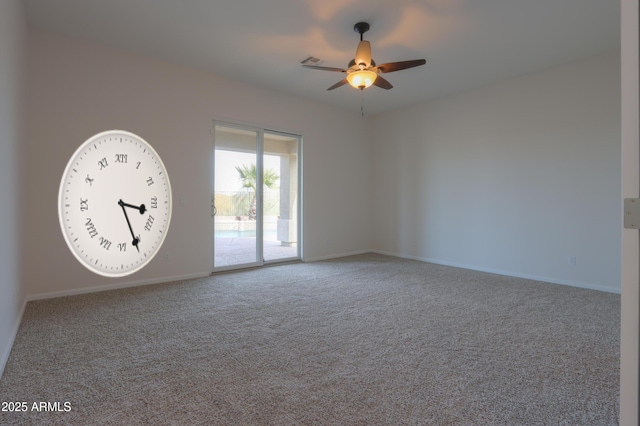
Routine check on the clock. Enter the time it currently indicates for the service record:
3:26
